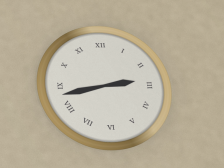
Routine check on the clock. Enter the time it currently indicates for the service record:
2:43
